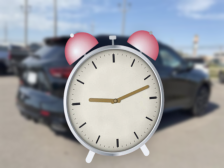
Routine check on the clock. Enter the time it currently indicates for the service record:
9:12
